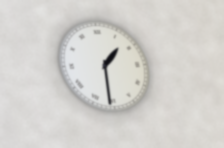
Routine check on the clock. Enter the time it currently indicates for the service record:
1:31
